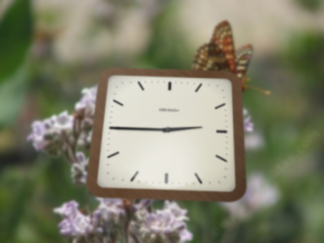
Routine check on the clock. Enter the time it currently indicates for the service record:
2:45
